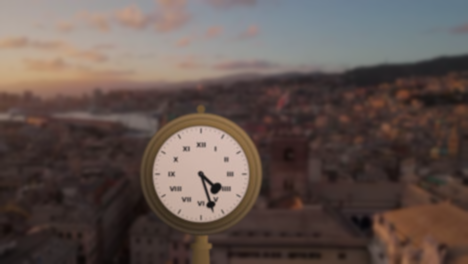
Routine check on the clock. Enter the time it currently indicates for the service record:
4:27
